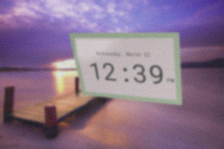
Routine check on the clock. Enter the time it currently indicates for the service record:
12:39
